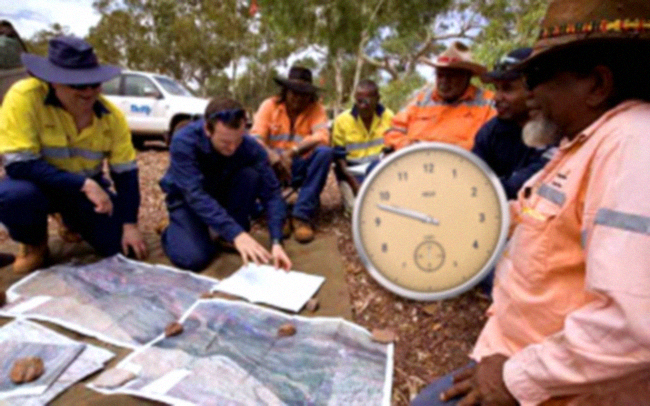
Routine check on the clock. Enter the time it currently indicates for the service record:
9:48
